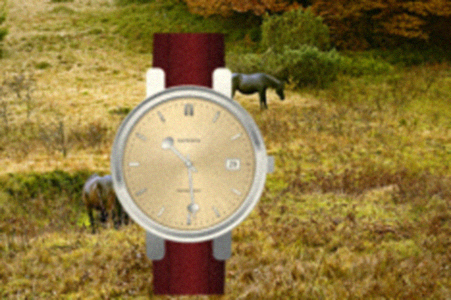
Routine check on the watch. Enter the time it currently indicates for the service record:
10:29
